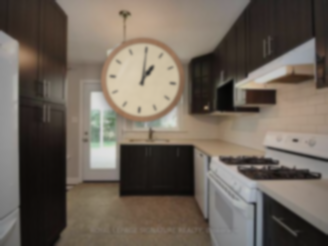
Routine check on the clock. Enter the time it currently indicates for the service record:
1:00
